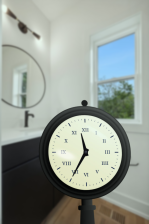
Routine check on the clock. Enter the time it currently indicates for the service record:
11:35
